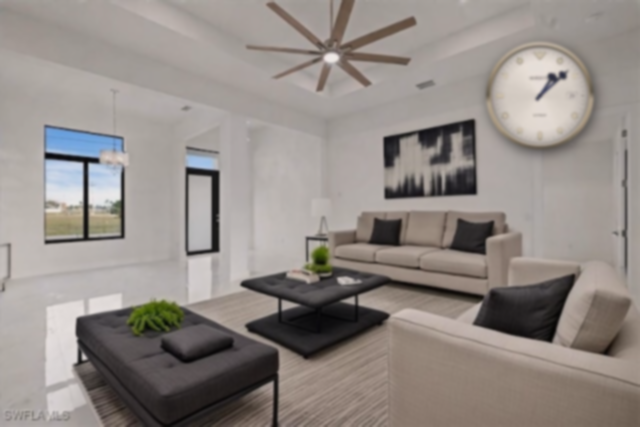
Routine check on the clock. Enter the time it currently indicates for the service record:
1:08
